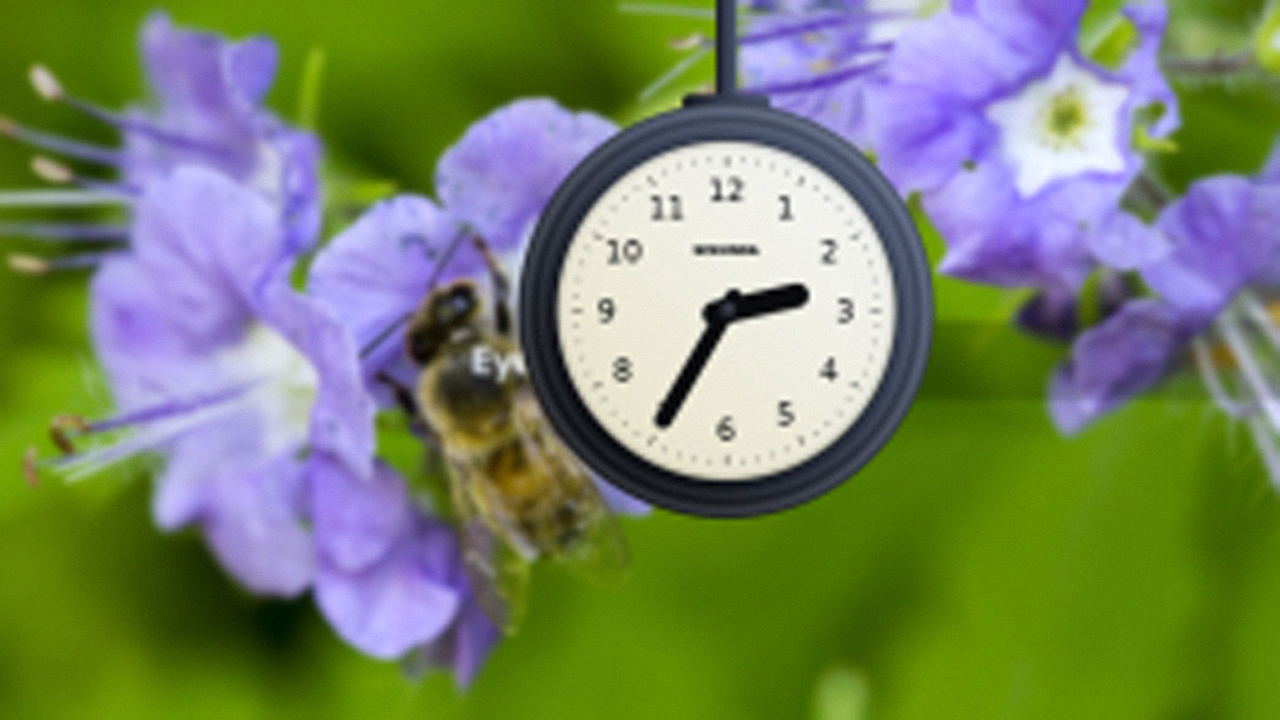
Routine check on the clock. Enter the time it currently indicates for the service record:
2:35
